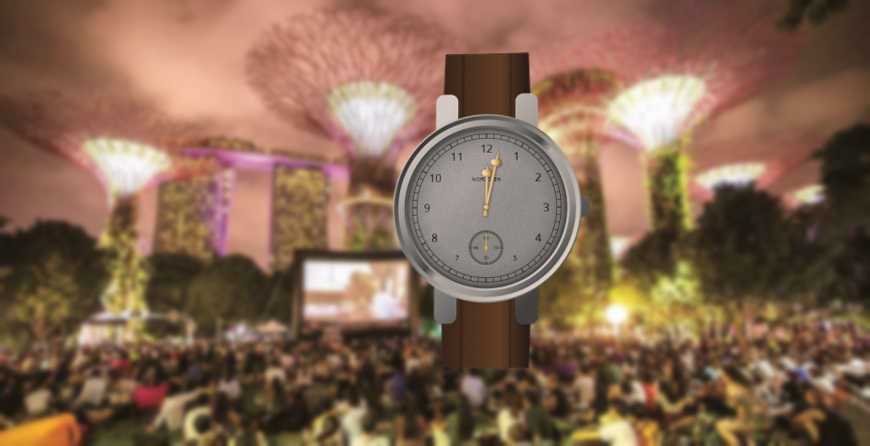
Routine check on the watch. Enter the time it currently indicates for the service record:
12:02
